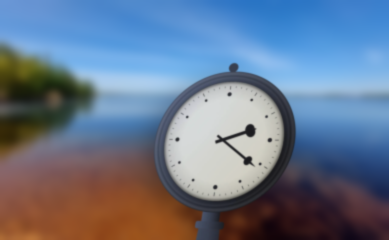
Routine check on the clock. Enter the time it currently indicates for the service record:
2:21
